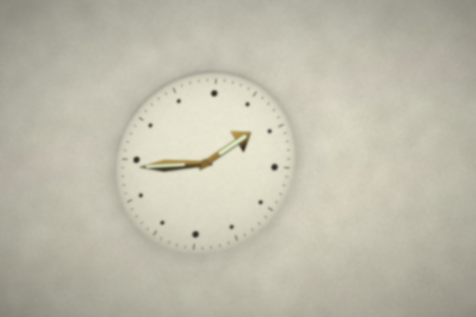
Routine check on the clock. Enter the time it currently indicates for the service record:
1:44
